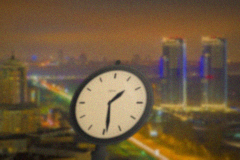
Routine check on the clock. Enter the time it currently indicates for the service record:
1:29
